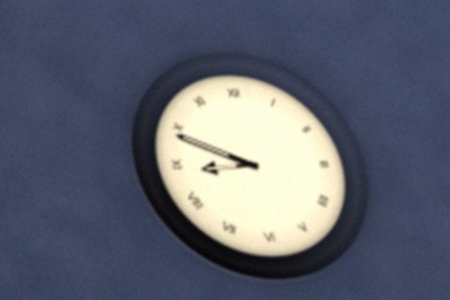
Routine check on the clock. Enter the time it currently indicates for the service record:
8:49
